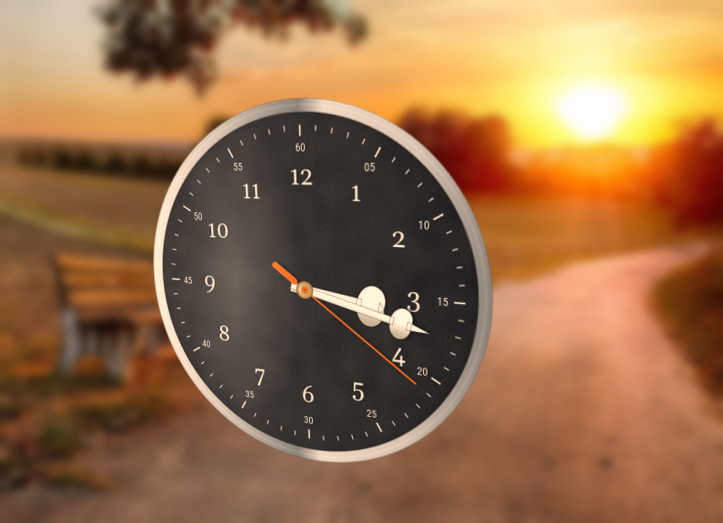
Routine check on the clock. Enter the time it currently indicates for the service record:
3:17:21
